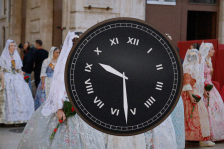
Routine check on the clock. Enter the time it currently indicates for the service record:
9:27
